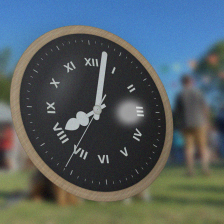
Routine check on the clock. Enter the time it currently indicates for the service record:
8:02:36
